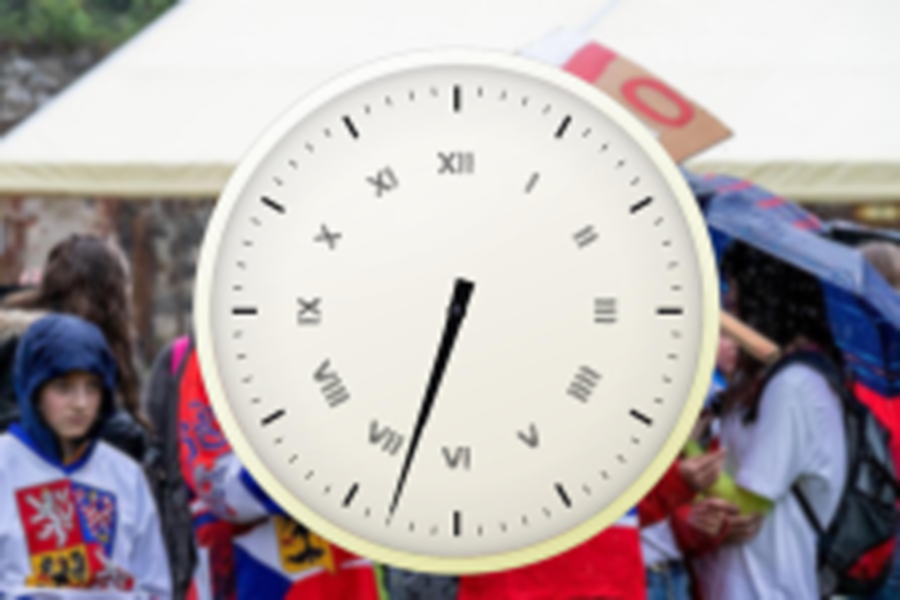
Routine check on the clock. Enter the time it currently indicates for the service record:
6:33
